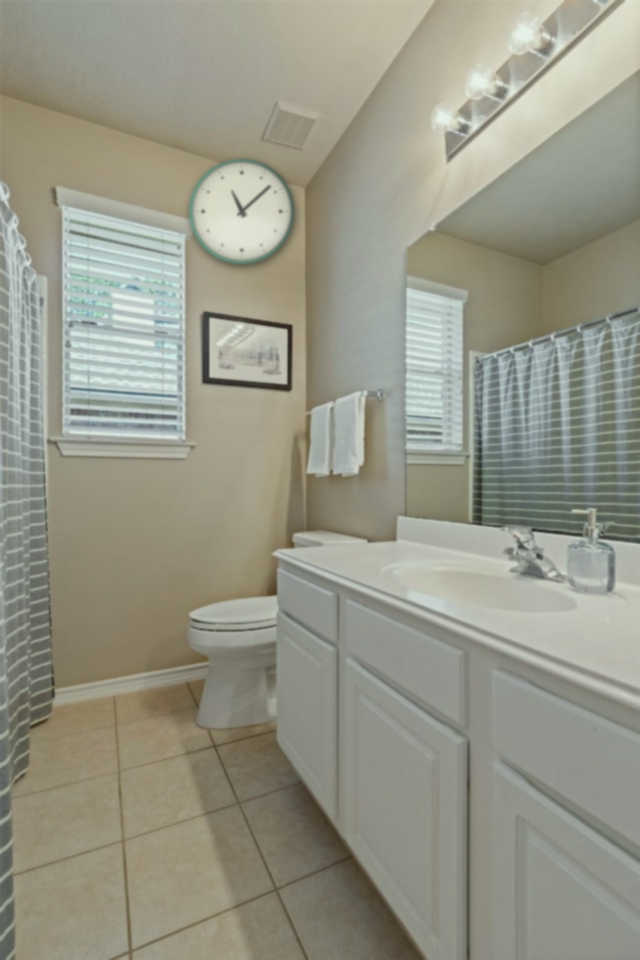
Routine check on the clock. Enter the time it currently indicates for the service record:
11:08
